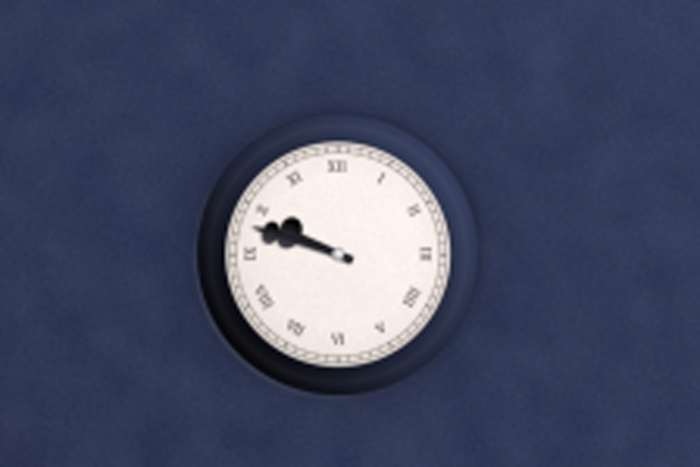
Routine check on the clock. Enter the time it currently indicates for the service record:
9:48
